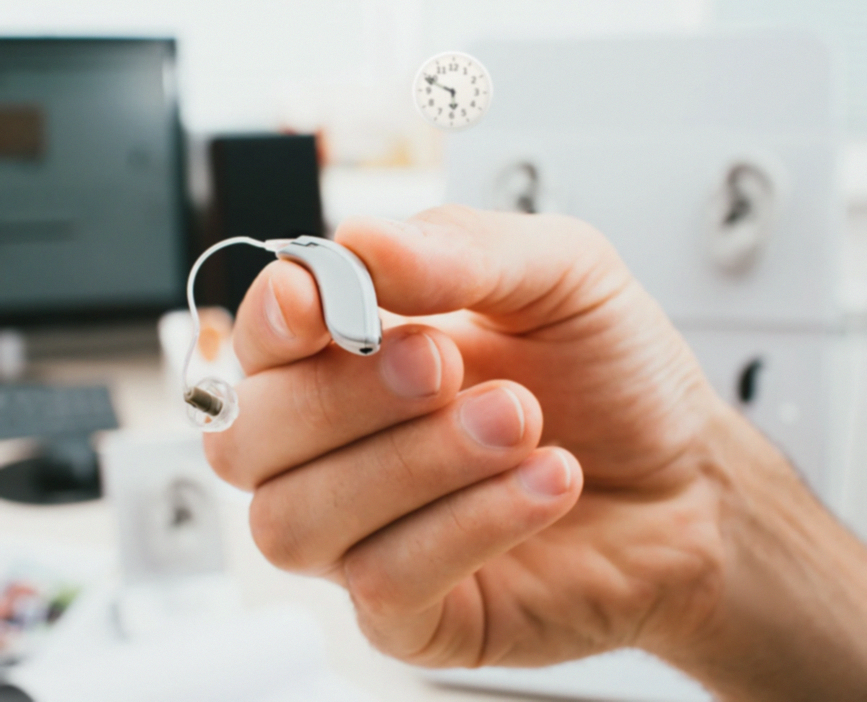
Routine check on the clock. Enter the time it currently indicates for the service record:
5:49
